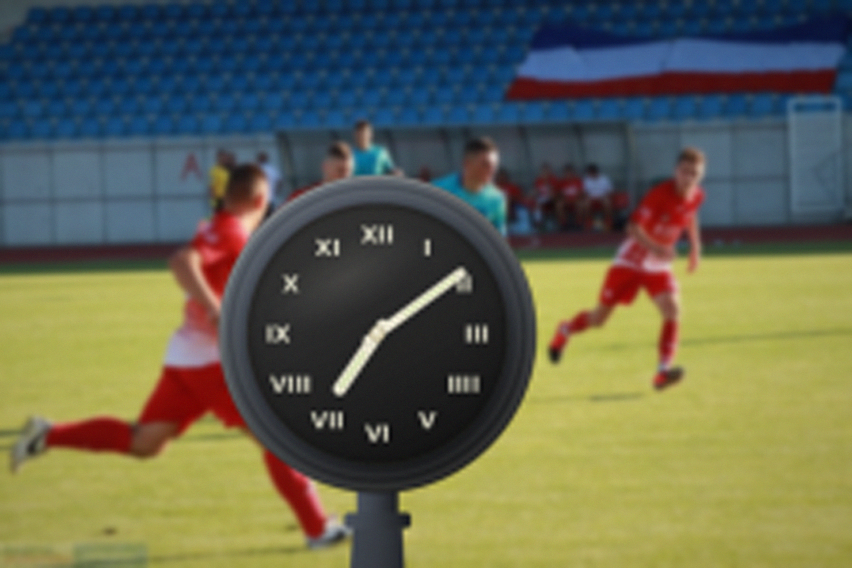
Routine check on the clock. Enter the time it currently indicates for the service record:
7:09
